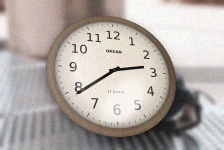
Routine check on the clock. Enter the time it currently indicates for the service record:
2:39
